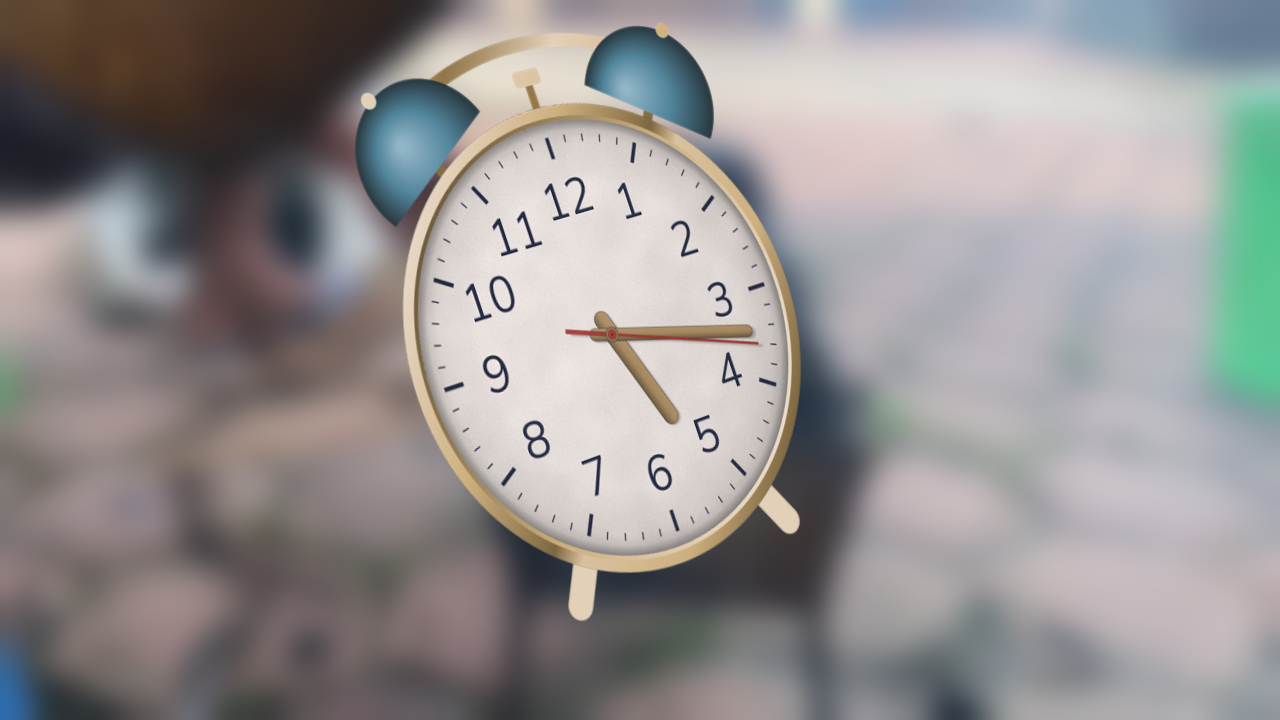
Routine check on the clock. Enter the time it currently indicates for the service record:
5:17:18
